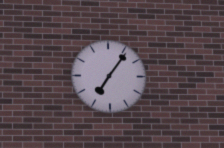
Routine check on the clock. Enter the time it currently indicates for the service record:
7:06
